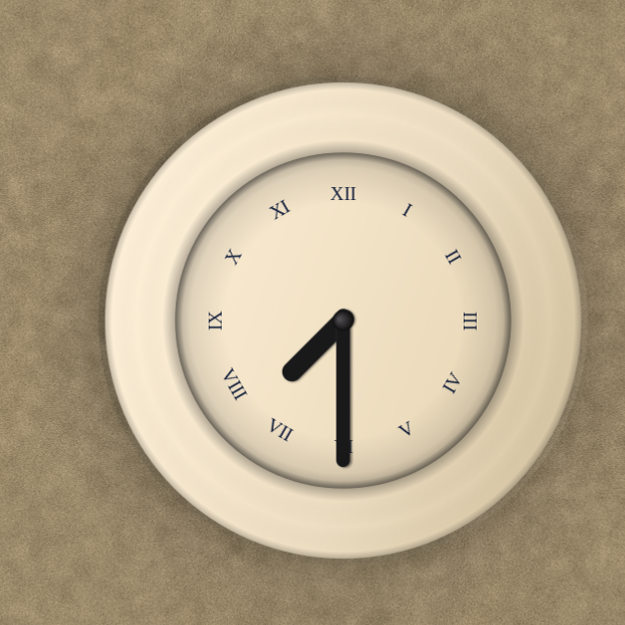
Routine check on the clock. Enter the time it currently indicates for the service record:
7:30
